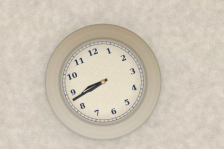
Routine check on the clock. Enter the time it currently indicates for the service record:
8:43
